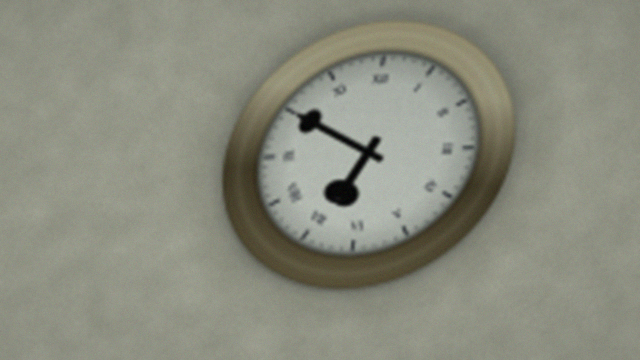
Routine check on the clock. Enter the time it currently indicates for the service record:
6:50
